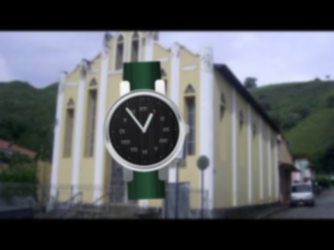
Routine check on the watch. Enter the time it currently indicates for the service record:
12:54
